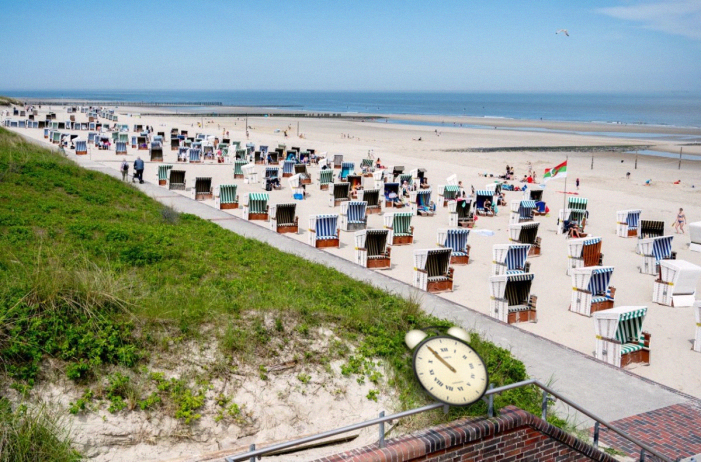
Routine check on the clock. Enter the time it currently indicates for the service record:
10:55
